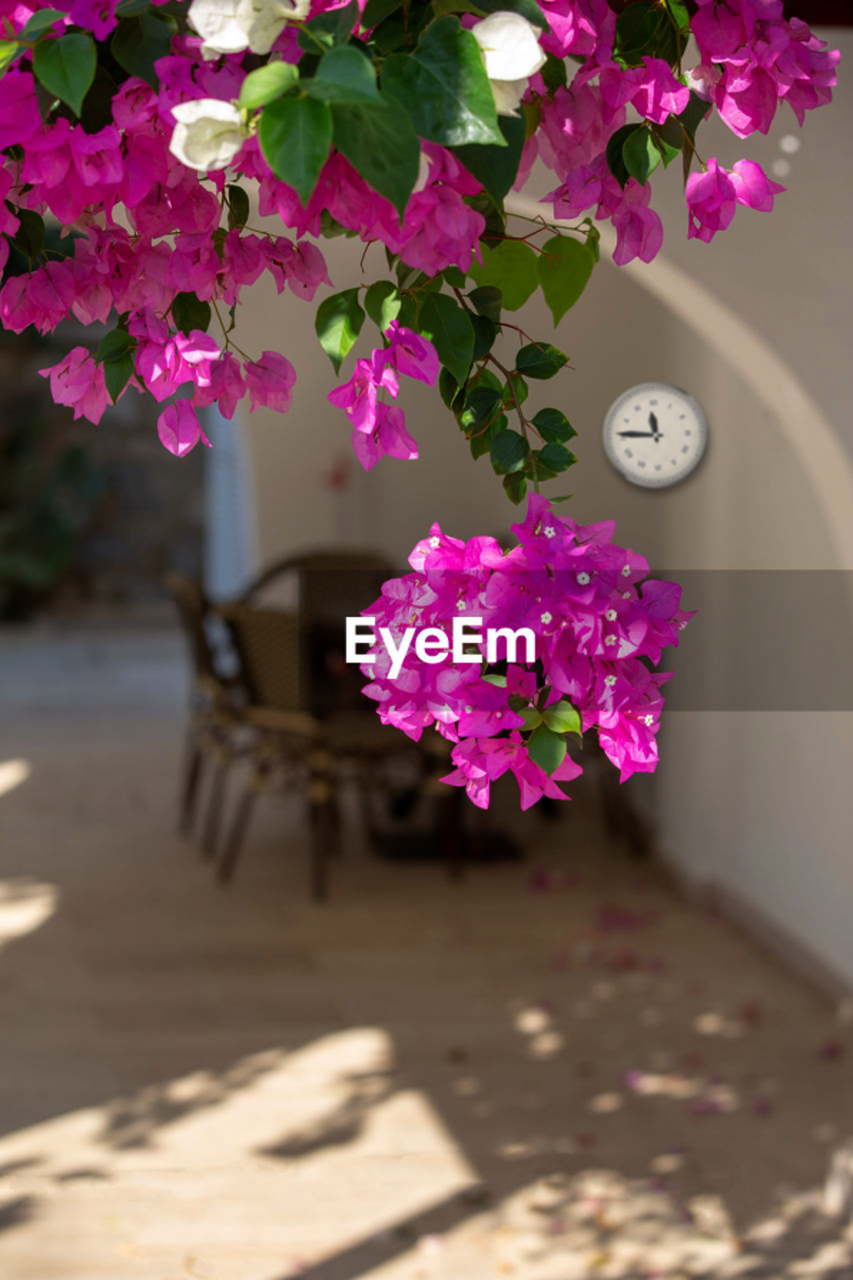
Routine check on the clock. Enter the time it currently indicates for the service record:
11:46
